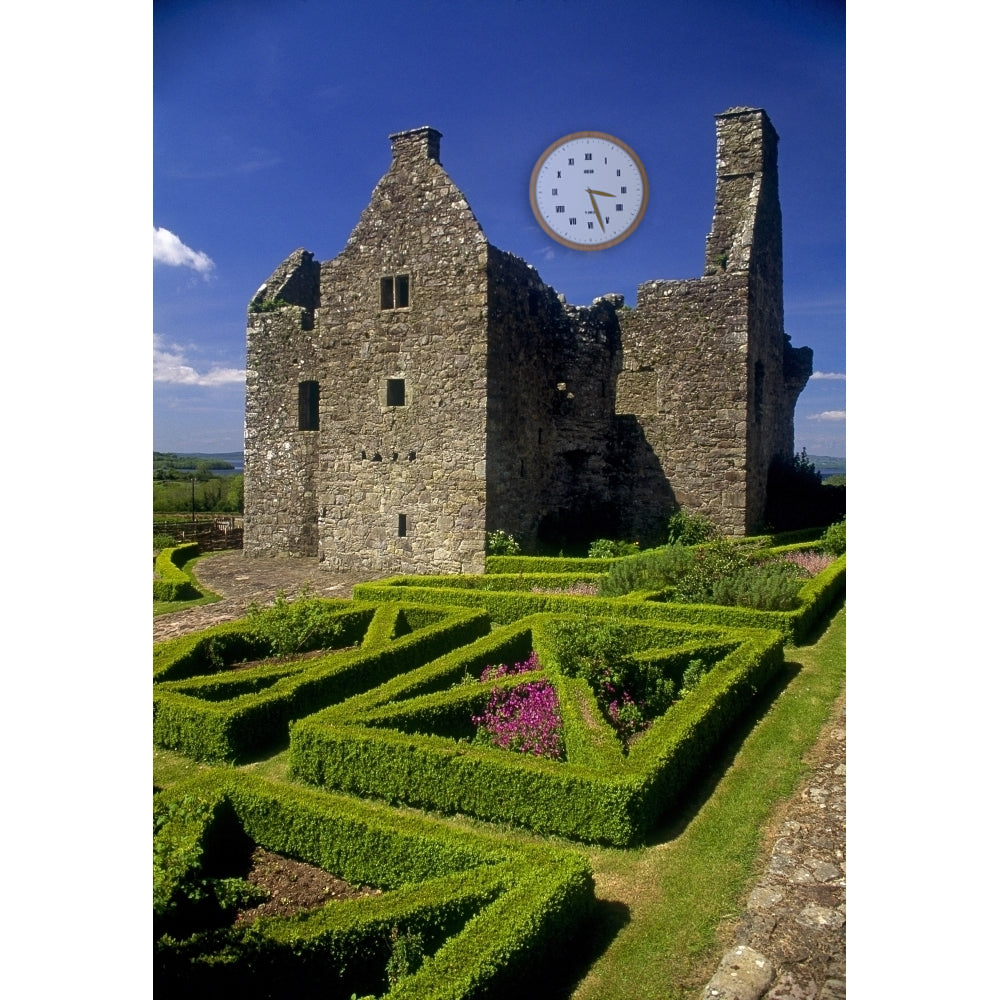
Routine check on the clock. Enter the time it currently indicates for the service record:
3:27
